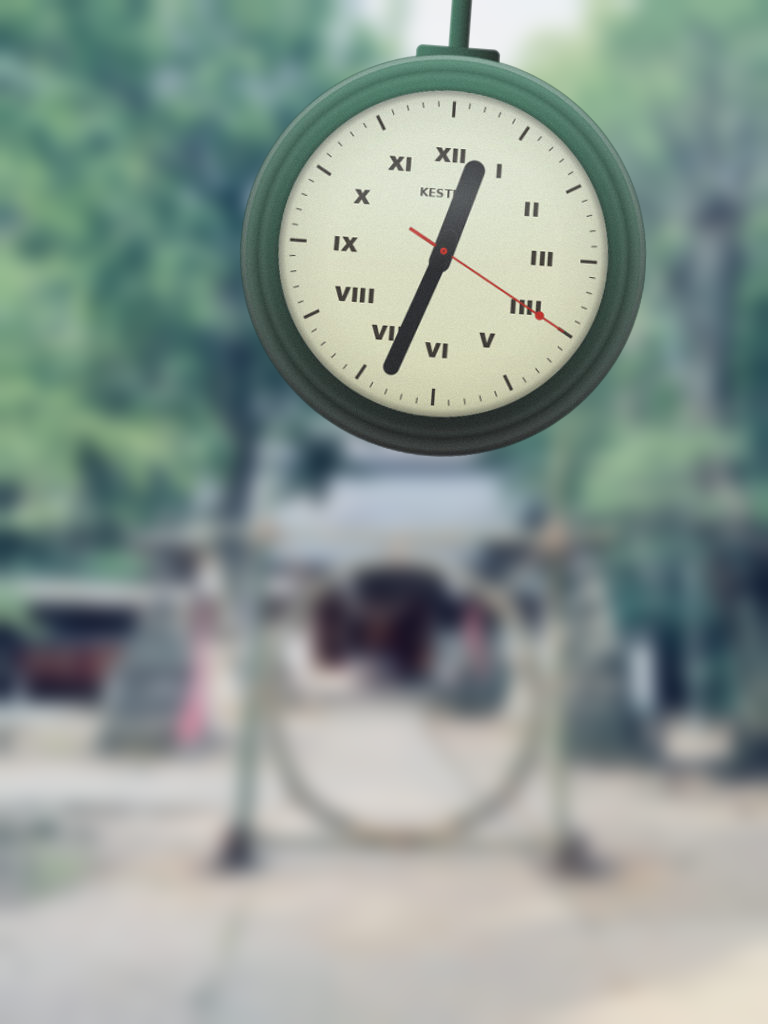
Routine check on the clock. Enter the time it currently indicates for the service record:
12:33:20
